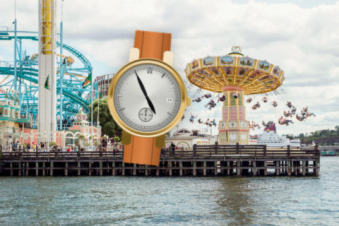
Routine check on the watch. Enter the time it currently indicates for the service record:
4:55
